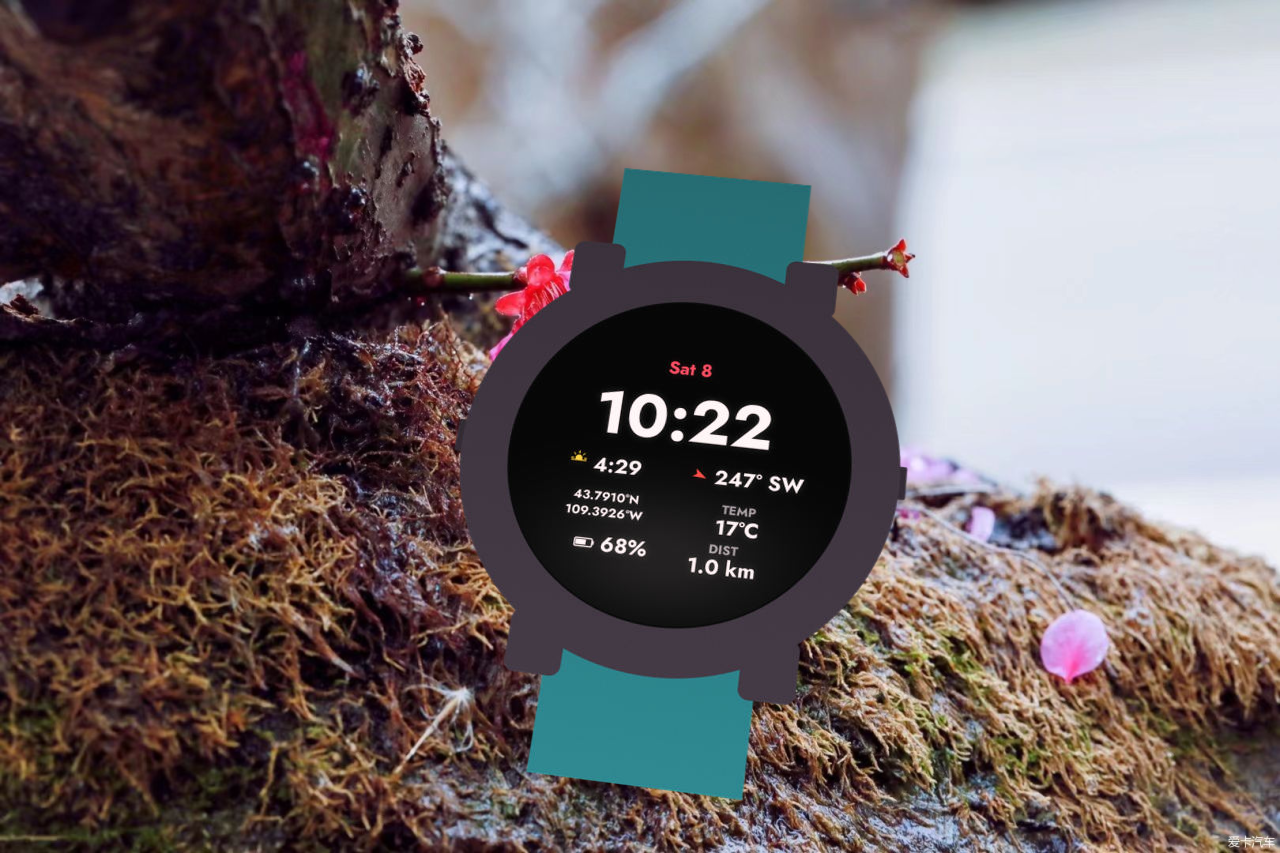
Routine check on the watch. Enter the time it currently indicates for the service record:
10:22
